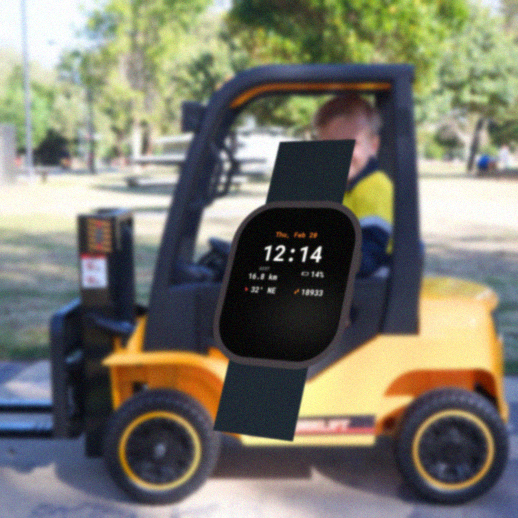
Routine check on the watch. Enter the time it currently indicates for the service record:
12:14
